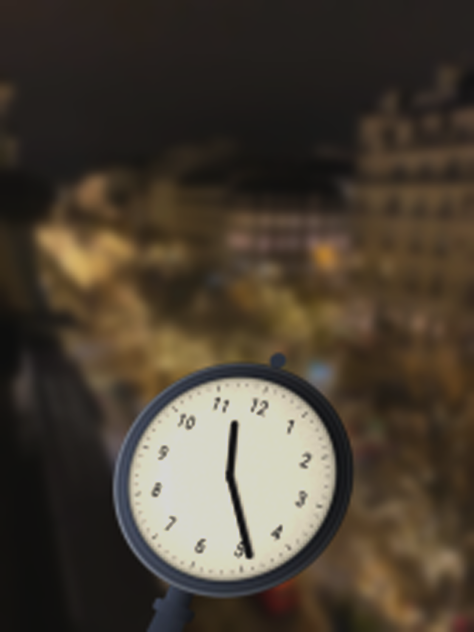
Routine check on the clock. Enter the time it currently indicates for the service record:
11:24
